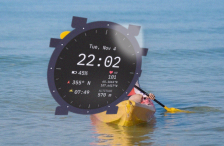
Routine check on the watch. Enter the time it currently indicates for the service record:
22:02
